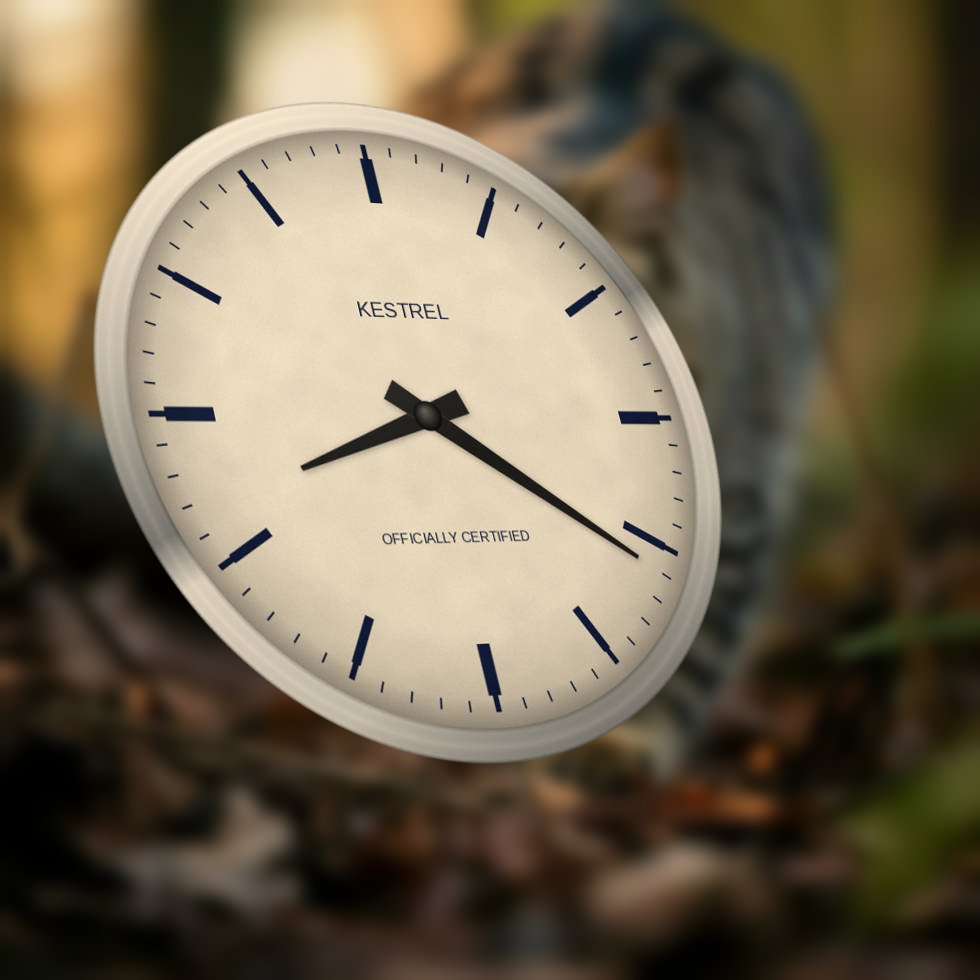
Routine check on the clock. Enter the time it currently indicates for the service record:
8:21
